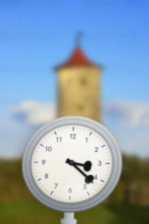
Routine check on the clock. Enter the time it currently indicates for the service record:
3:22
